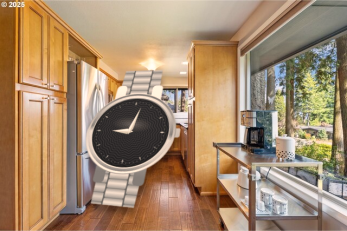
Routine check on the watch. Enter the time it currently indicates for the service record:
9:02
